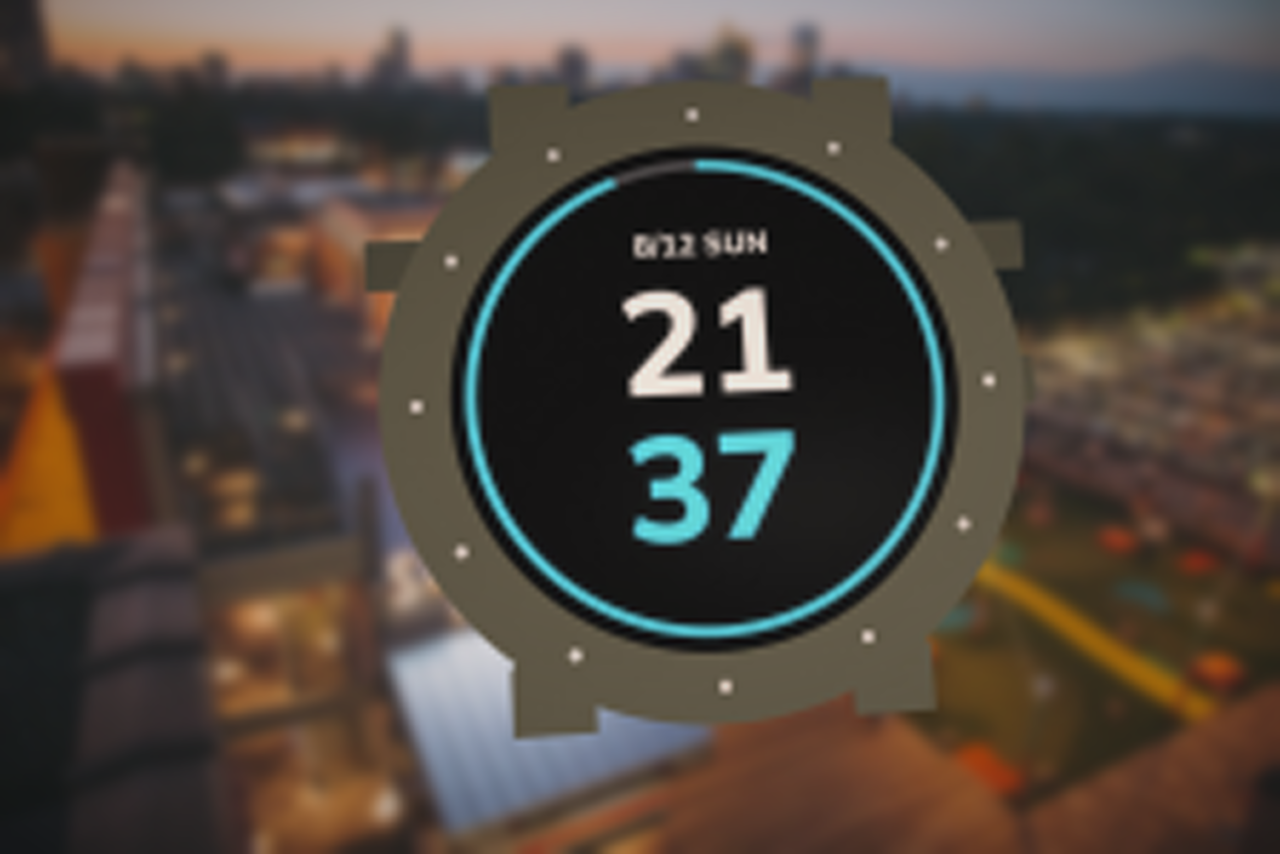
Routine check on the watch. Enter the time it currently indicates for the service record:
21:37
